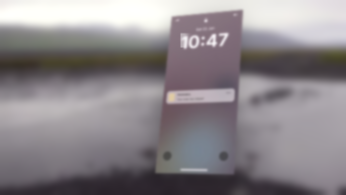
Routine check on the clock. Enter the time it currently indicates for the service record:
10:47
